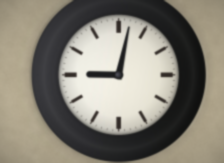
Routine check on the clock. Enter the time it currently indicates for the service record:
9:02
